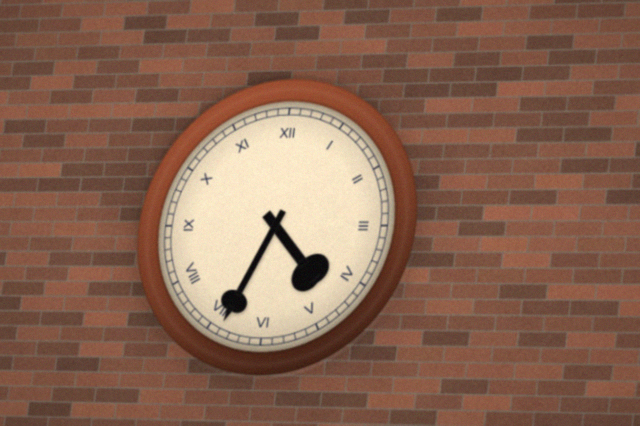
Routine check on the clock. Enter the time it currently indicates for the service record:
4:34
